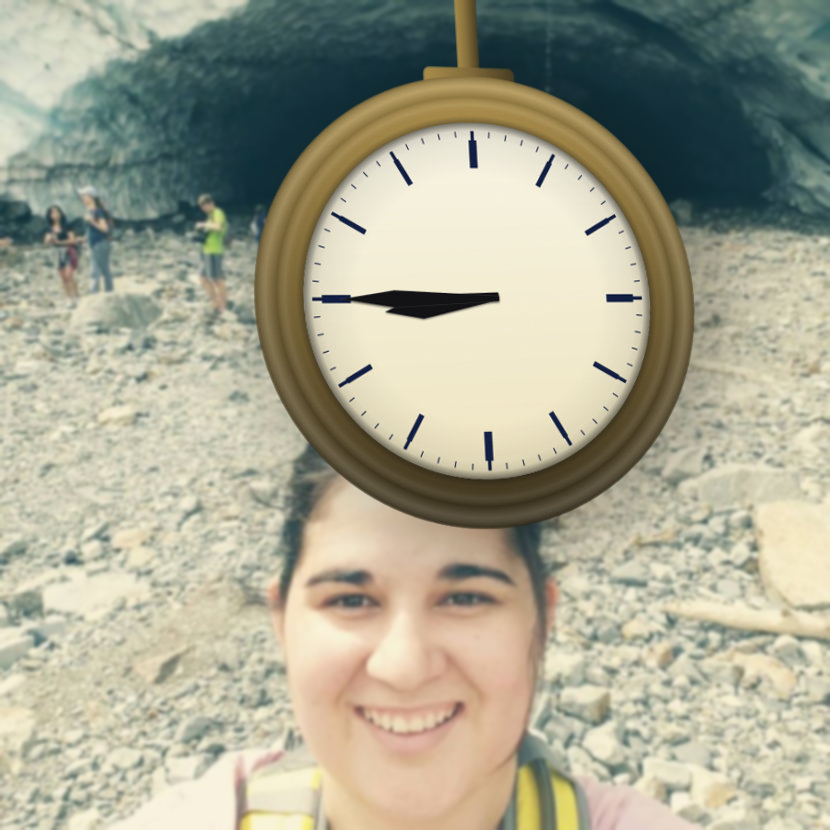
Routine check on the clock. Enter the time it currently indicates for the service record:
8:45
